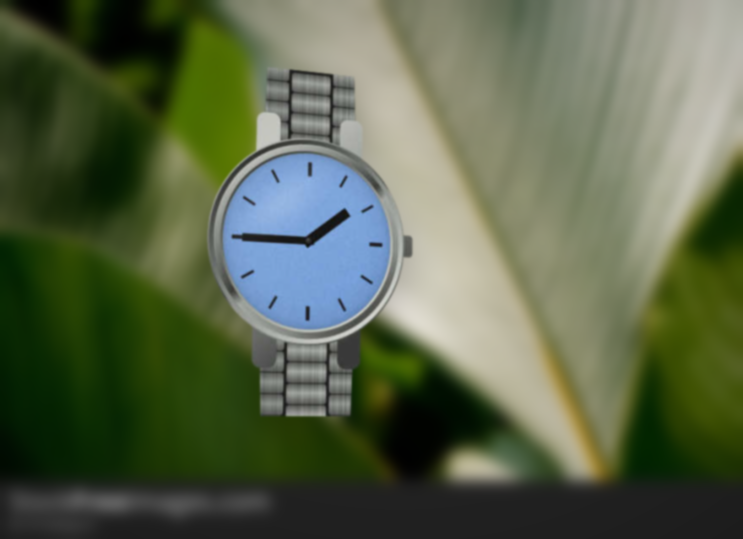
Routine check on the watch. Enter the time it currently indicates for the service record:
1:45
